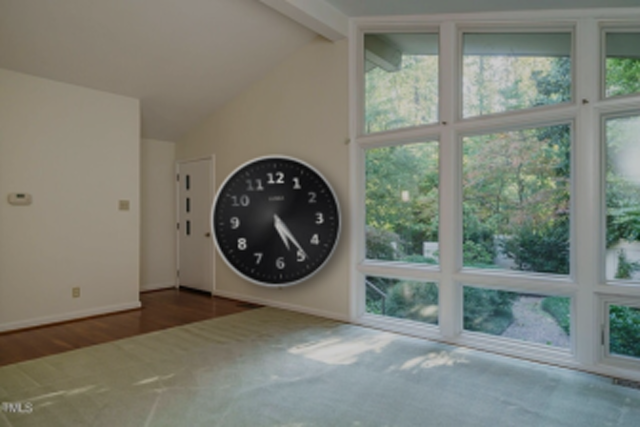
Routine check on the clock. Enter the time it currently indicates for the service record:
5:24
